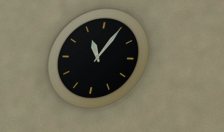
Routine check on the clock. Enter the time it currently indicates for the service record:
11:05
